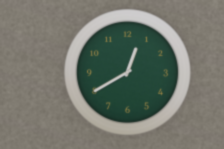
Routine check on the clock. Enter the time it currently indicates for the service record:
12:40
